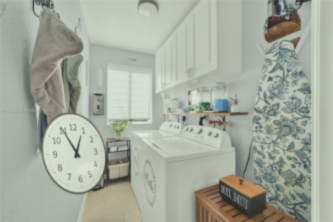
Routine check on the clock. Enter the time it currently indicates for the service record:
12:55
